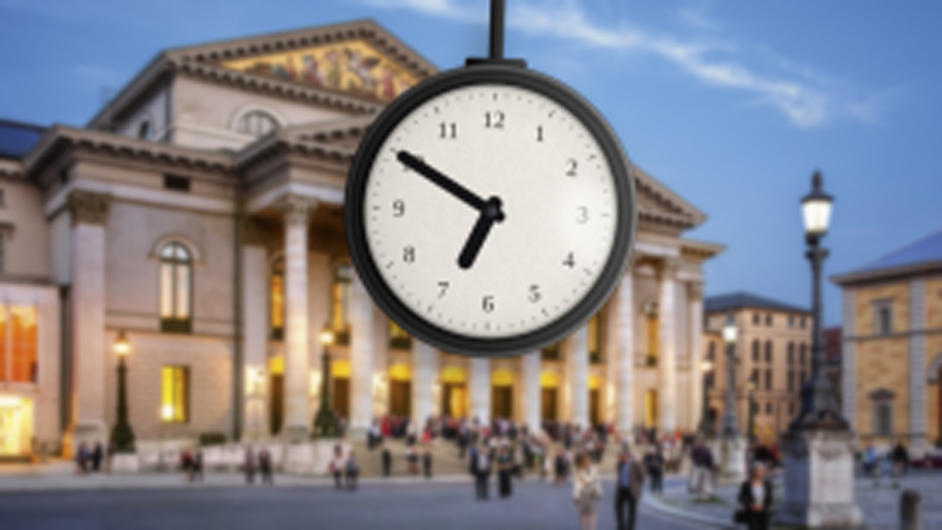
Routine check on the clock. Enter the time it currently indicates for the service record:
6:50
